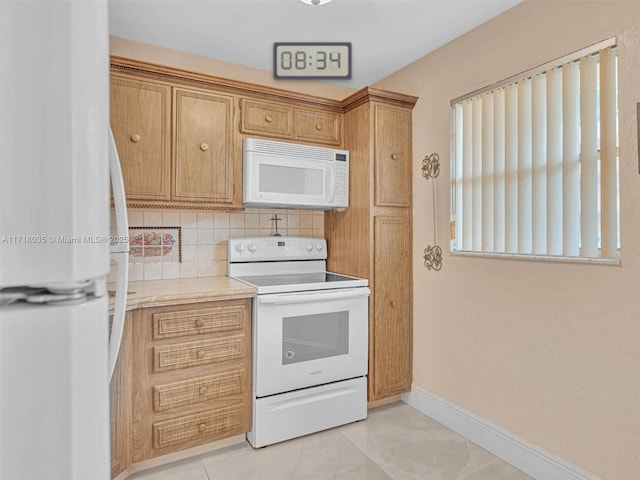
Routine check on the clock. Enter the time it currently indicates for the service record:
8:34
